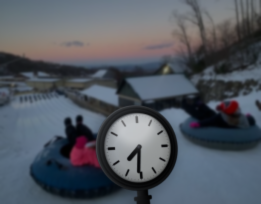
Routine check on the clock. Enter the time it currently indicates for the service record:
7:31
